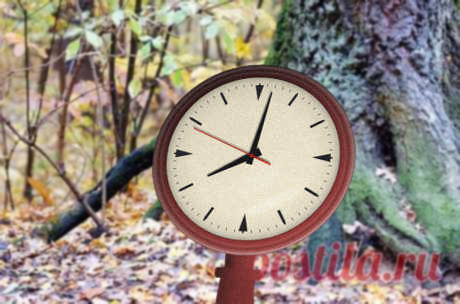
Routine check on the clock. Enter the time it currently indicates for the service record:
8:01:49
